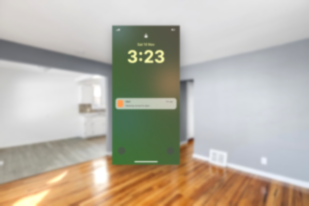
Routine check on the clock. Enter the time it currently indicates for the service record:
3:23
